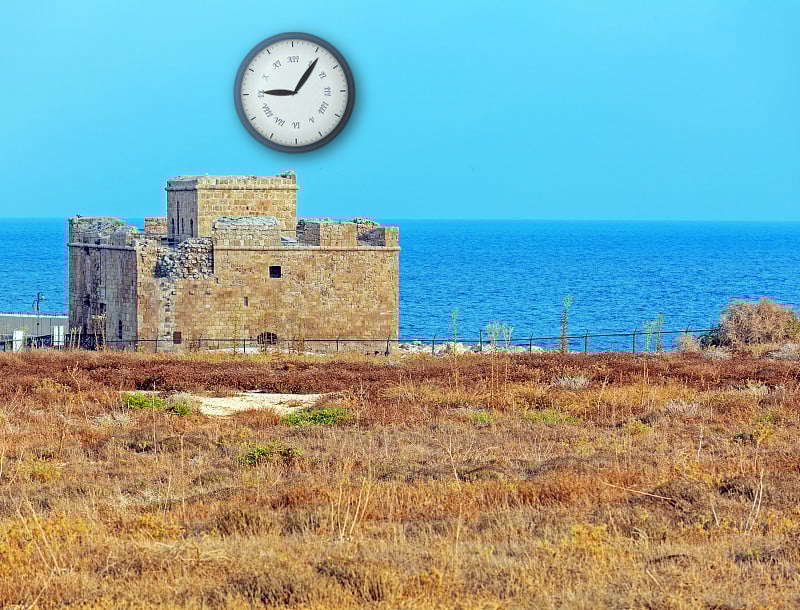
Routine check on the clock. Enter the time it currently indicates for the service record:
9:06
